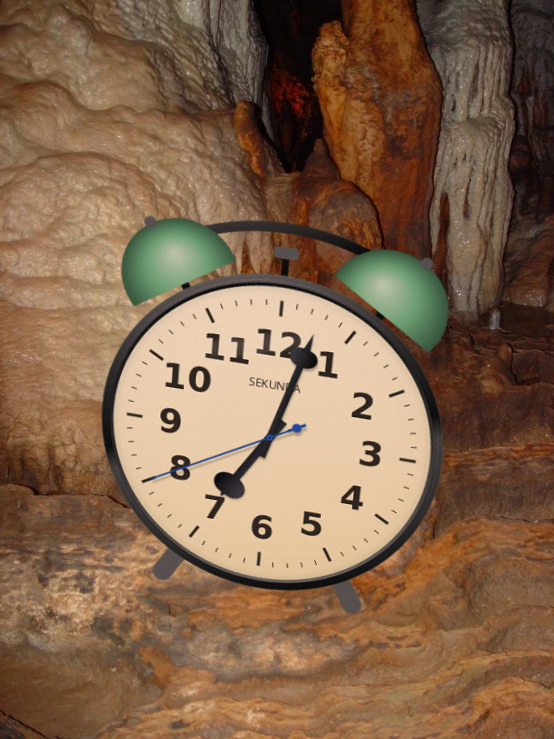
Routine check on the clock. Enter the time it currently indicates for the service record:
7:02:40
